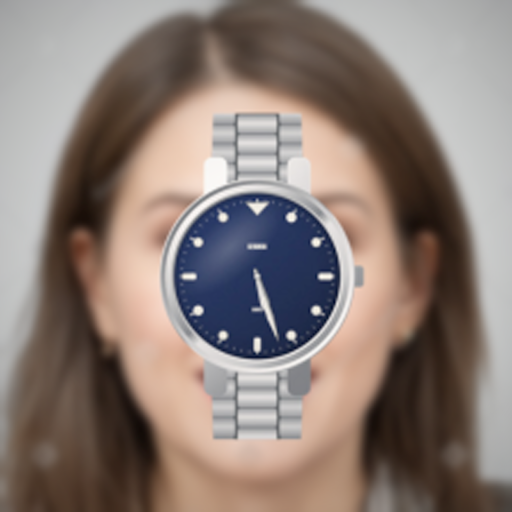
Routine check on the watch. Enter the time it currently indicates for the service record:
5:27
